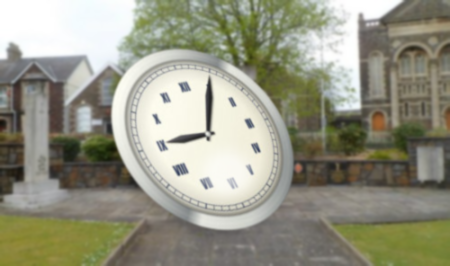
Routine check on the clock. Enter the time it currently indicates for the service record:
9:05
